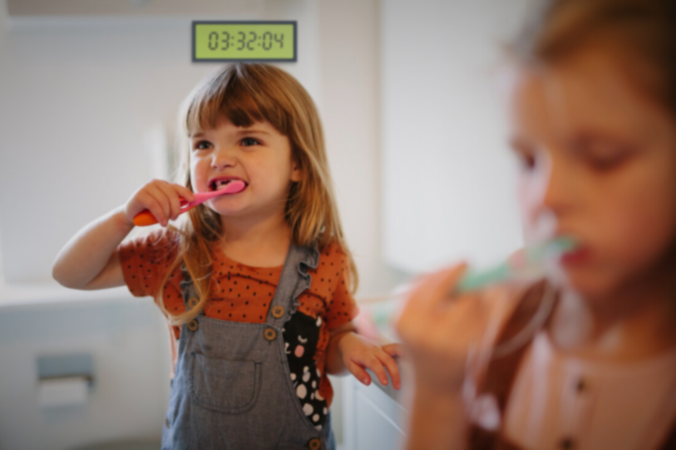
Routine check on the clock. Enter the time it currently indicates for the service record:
3:32:04
